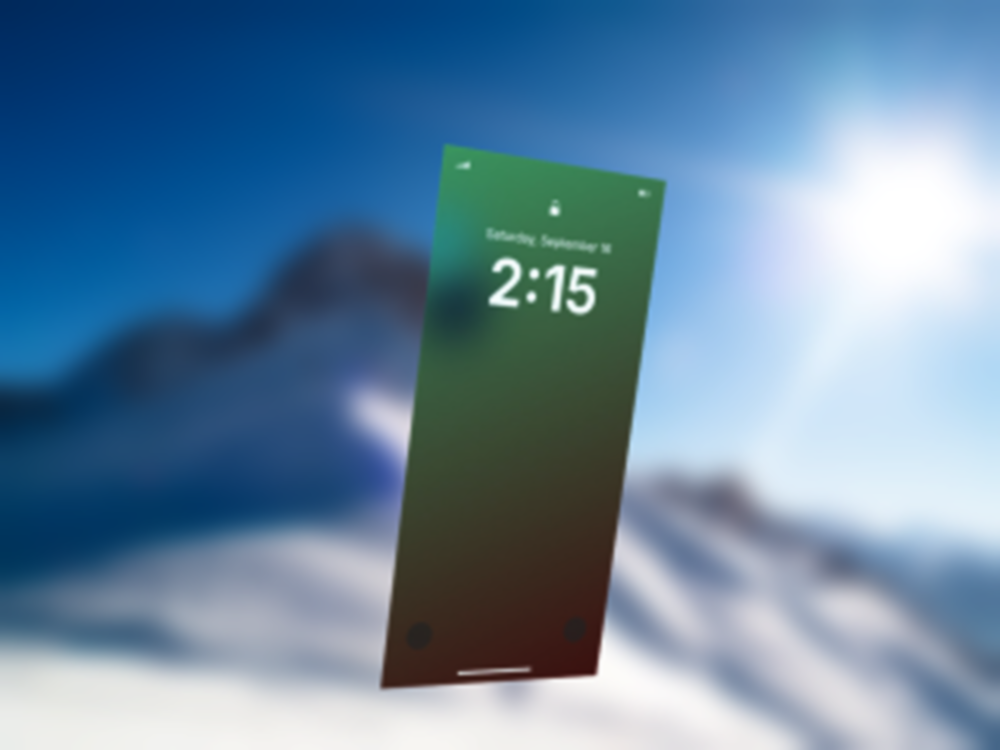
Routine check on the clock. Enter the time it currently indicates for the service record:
2:15
